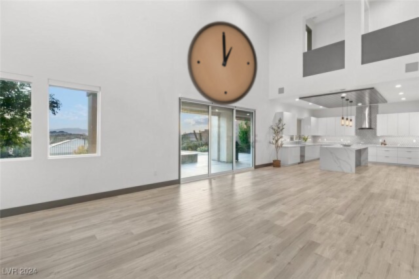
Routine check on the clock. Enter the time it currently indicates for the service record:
1:00
